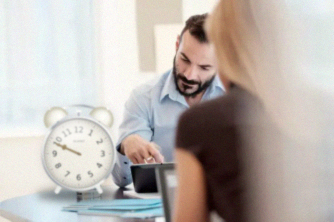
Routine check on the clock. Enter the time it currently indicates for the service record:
9:49
